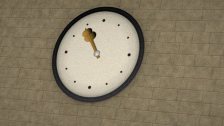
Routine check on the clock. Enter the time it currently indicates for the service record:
10:54
